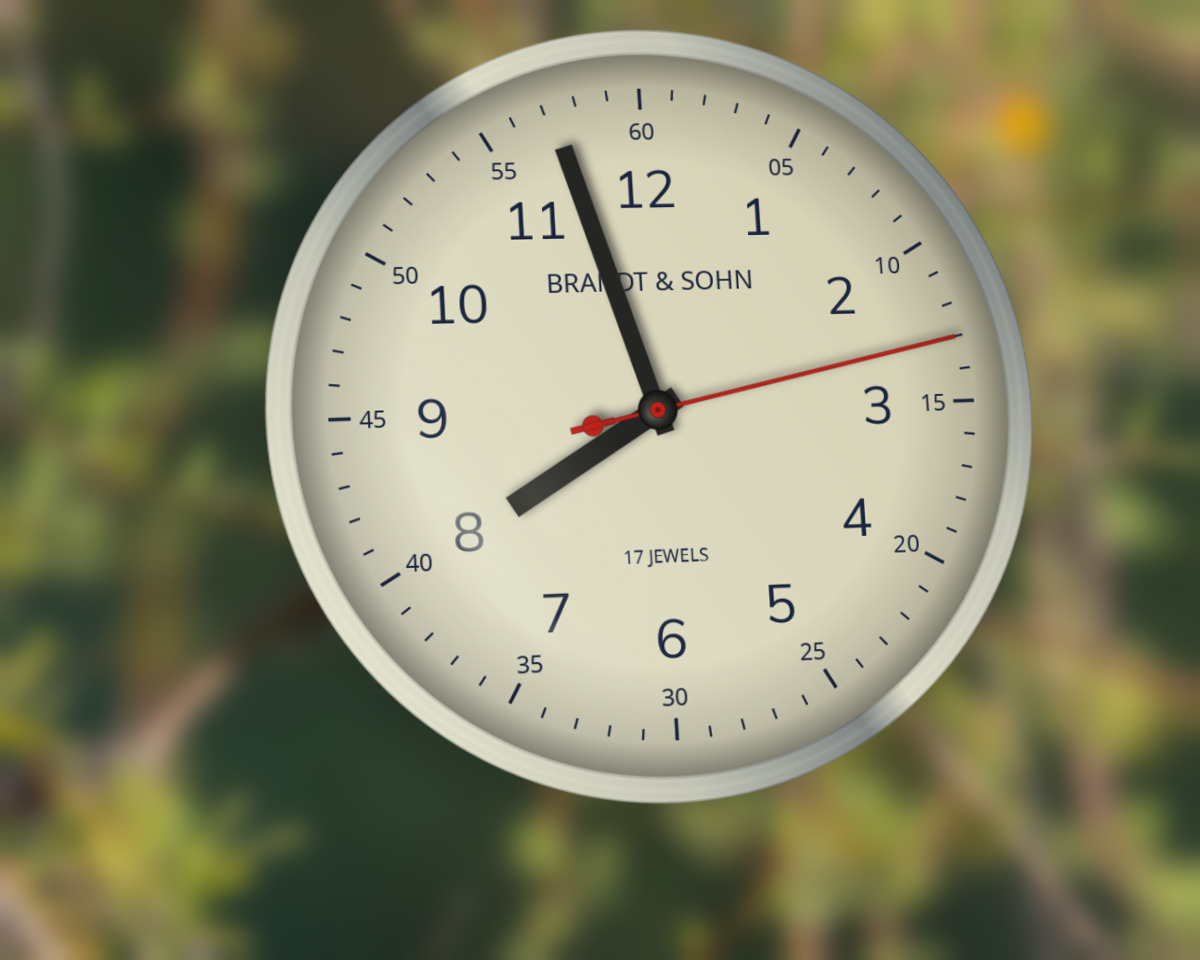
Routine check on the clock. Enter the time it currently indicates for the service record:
7:57:13
